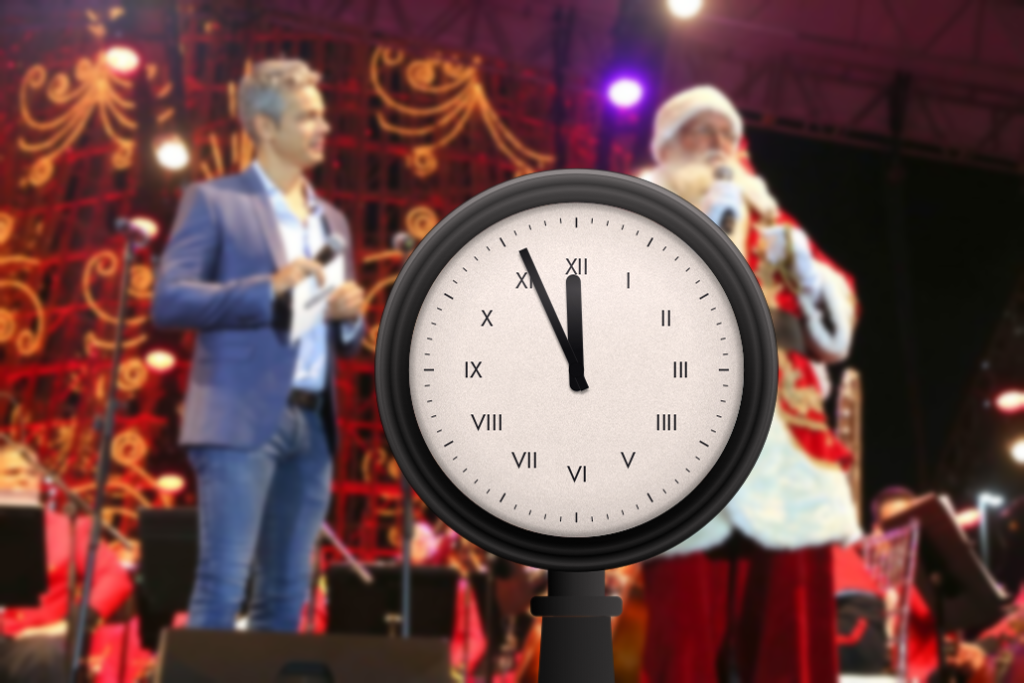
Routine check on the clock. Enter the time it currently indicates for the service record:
11:56
